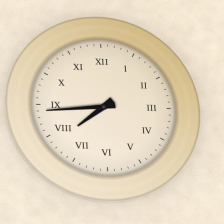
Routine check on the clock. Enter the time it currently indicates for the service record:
7:44
